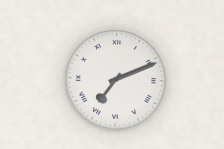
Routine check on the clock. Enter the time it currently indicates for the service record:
7:11
